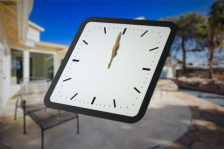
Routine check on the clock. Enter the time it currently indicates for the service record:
11:59
